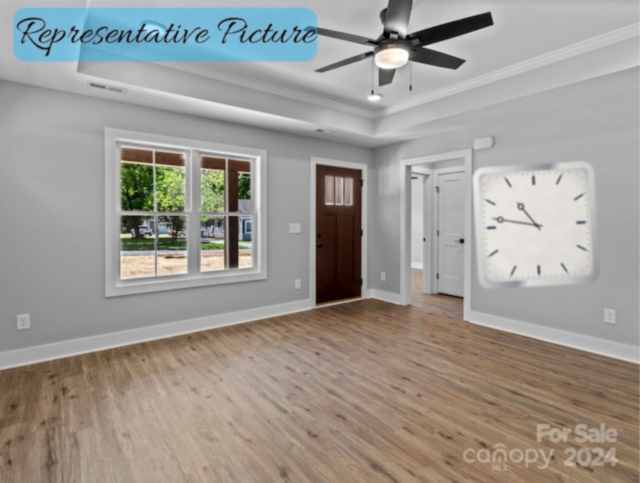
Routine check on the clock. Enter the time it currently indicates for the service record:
10:47
